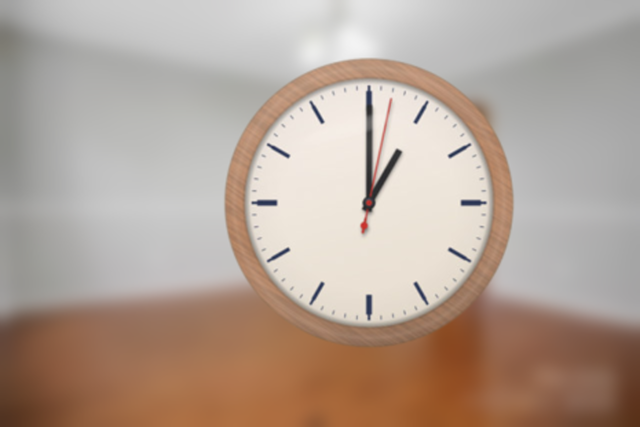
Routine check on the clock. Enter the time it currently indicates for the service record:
1:00:02
